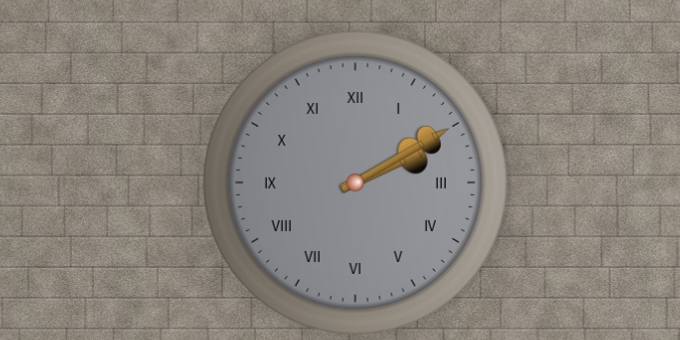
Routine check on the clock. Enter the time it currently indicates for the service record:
2:10
